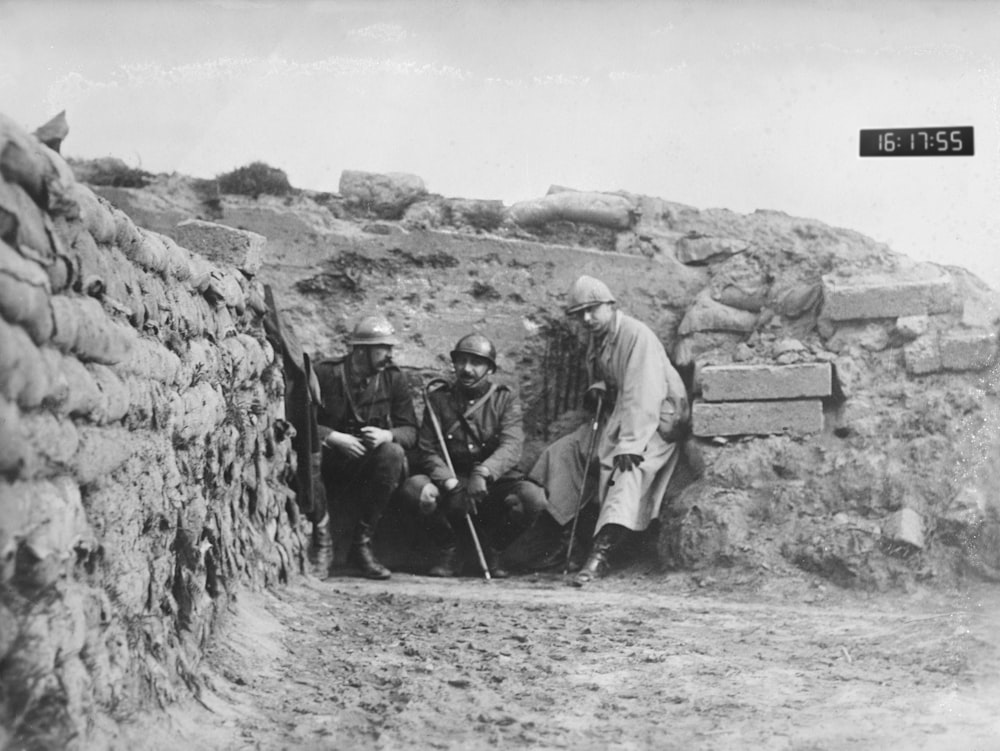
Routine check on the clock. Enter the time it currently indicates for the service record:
16:17:55
